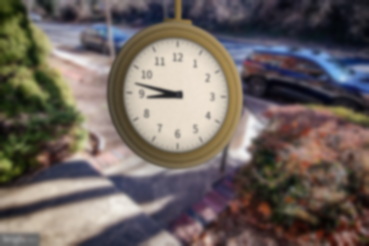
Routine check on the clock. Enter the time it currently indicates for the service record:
8:47
